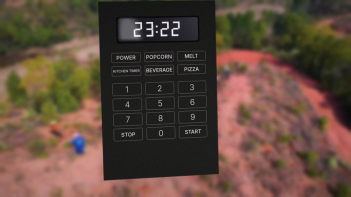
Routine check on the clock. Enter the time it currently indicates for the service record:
23:22
